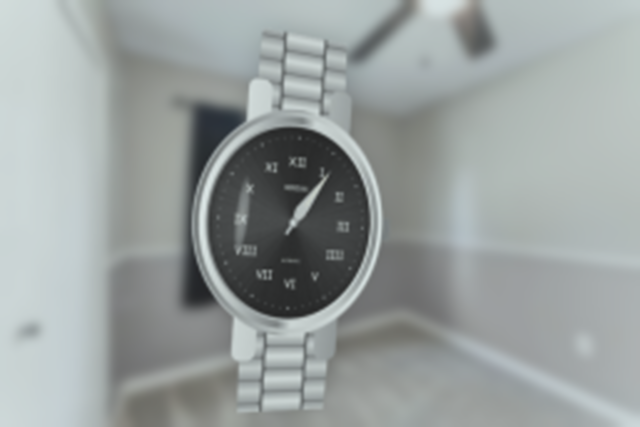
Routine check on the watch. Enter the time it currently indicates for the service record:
1:06
